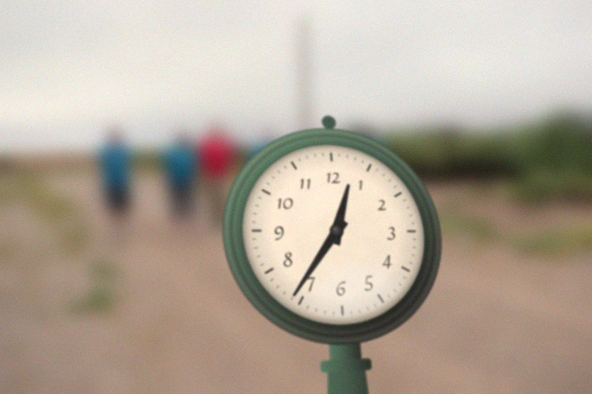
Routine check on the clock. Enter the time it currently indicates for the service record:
12:36
